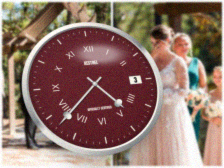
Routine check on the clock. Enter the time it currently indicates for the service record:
4:38
